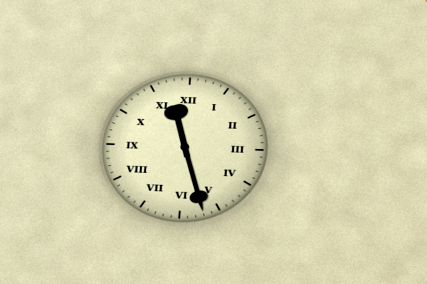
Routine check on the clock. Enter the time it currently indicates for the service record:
11:27
